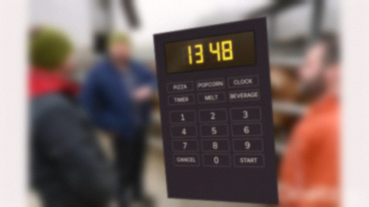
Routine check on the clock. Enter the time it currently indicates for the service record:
13:48
